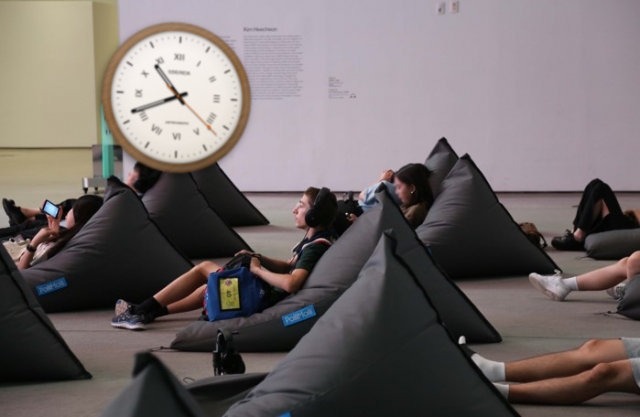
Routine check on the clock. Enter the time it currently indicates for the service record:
10:41:22
